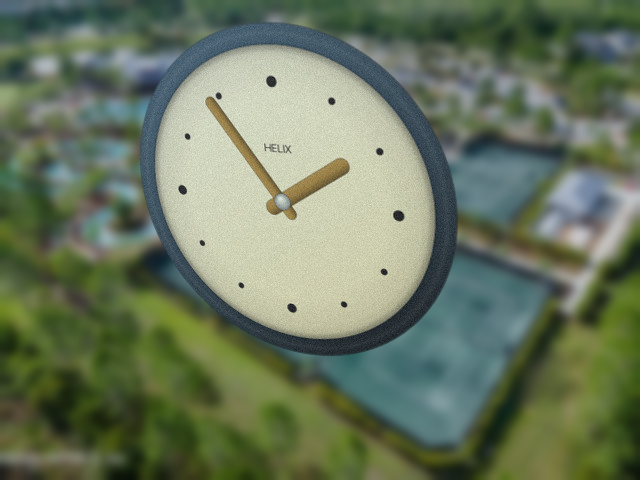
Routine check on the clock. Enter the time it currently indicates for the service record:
1:54
